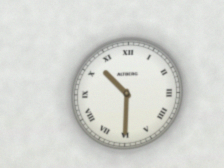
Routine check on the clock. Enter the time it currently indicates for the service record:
10:30
